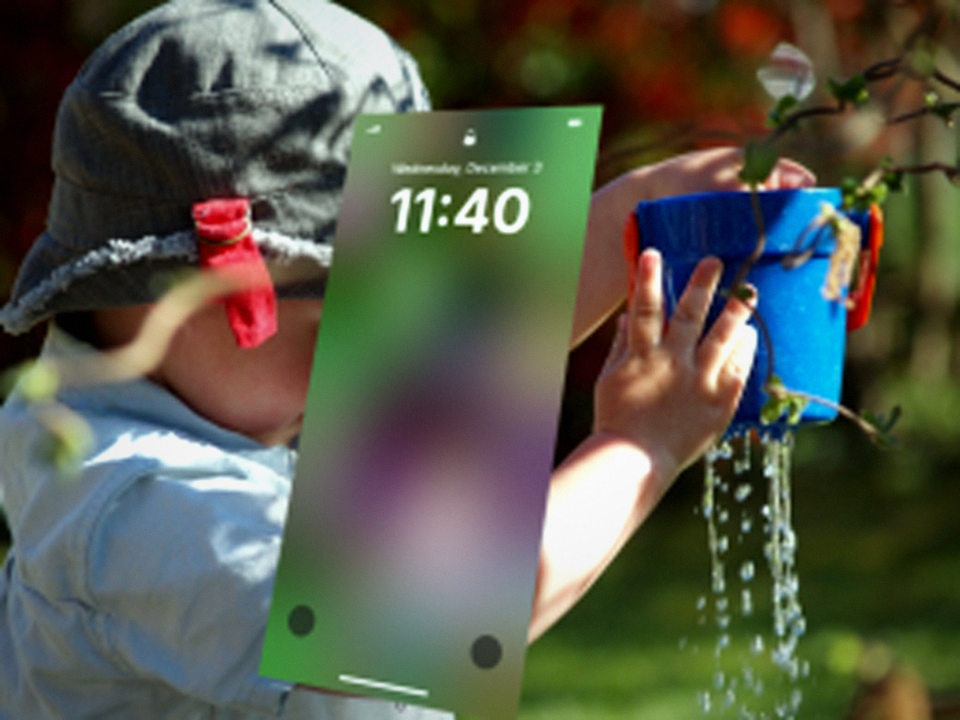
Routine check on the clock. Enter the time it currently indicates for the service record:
11:40
